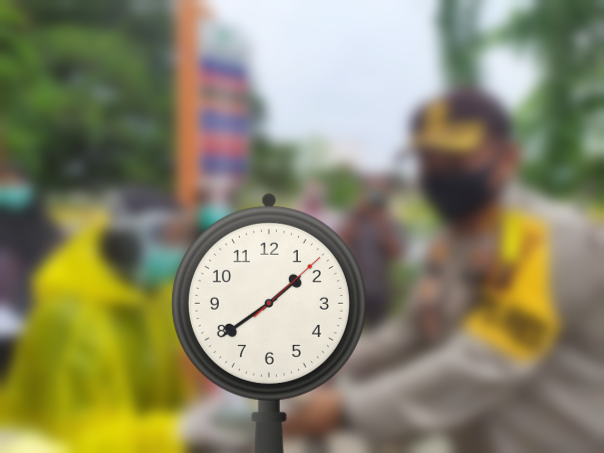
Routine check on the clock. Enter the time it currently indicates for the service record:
1:39:08
